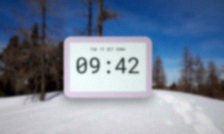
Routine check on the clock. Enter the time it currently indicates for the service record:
9:42
